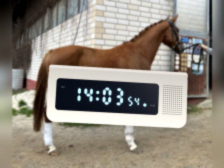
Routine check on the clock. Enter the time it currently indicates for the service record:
14:03:54
